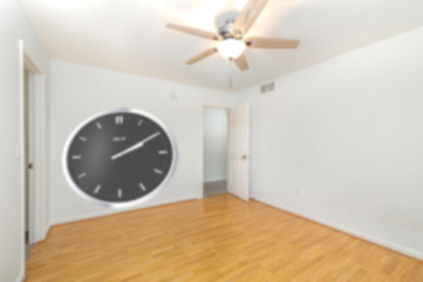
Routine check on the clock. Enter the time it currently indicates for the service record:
2:10
